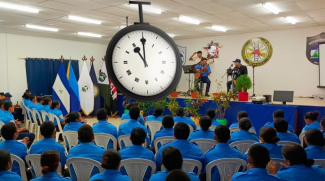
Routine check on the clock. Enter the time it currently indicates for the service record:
11:00
